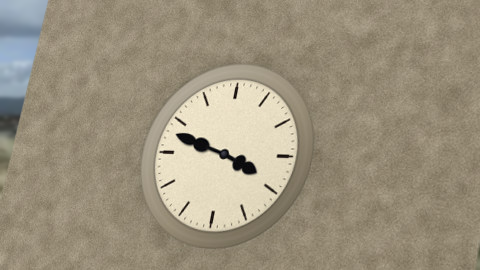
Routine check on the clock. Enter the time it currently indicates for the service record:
3:48
